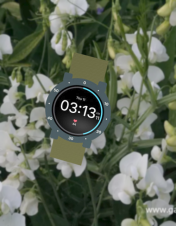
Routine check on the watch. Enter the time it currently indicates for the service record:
3:13
